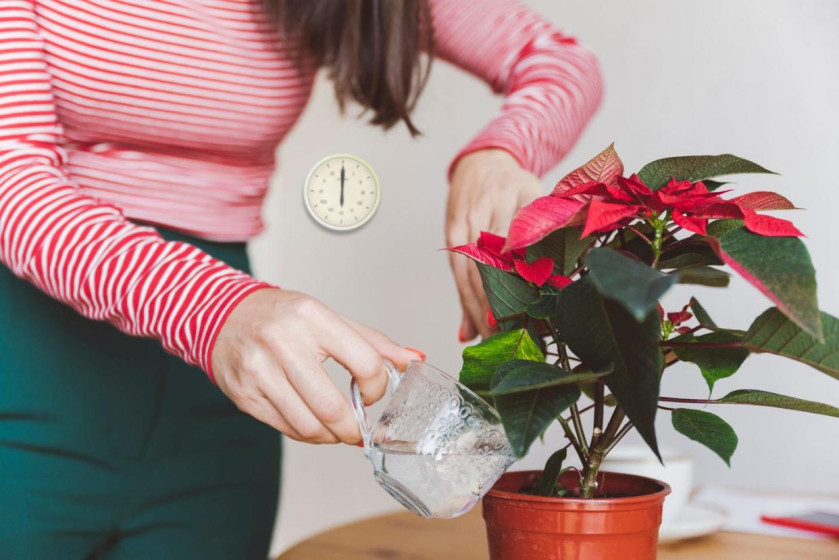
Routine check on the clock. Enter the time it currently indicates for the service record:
6:00
